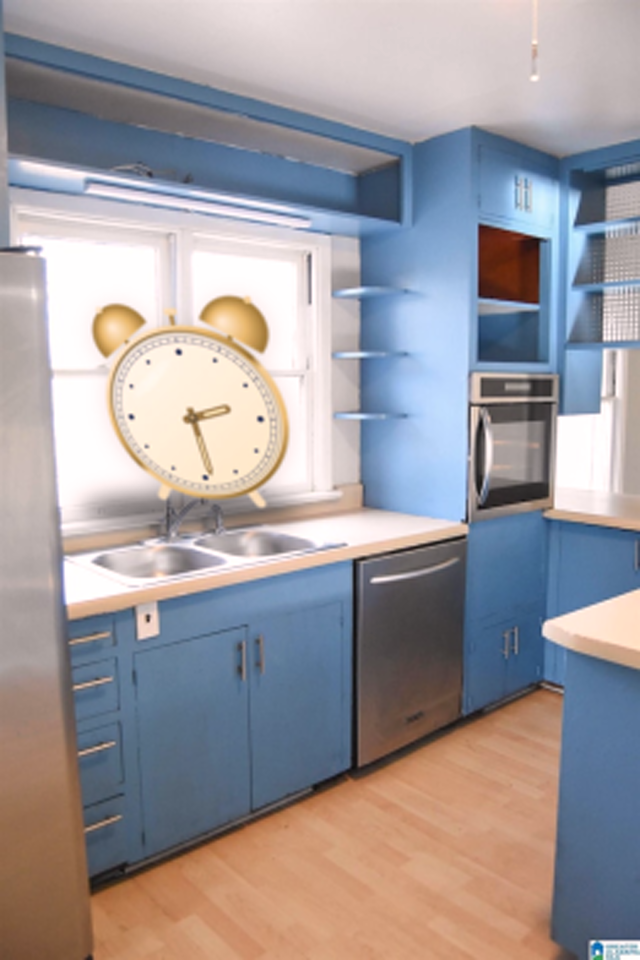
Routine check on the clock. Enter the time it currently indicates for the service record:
2:29
